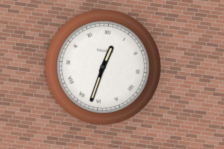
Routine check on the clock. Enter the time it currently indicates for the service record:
12:32
